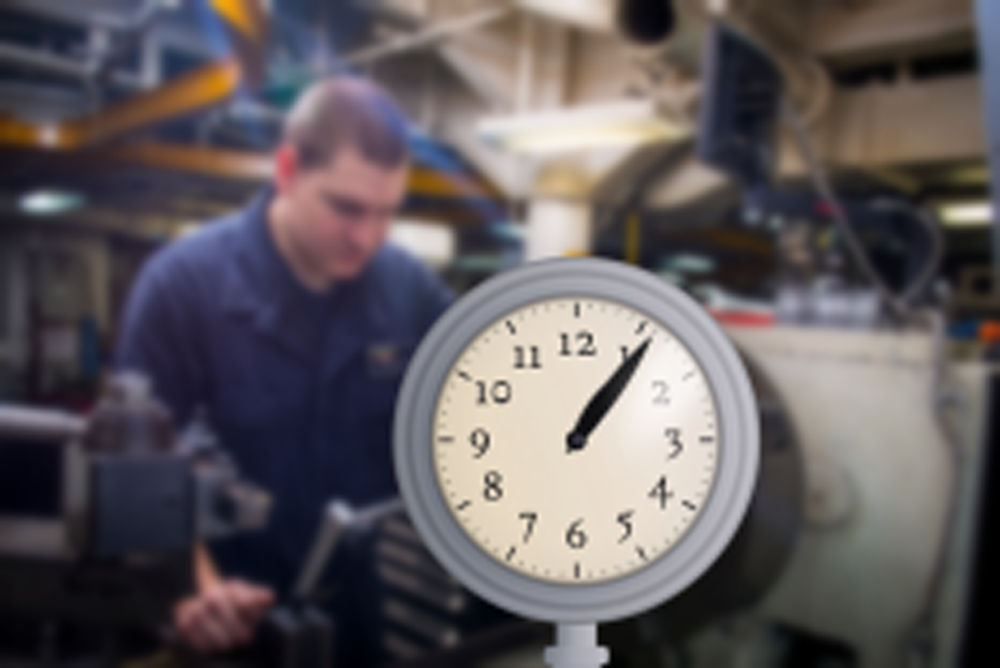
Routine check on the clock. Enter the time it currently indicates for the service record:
1:06
